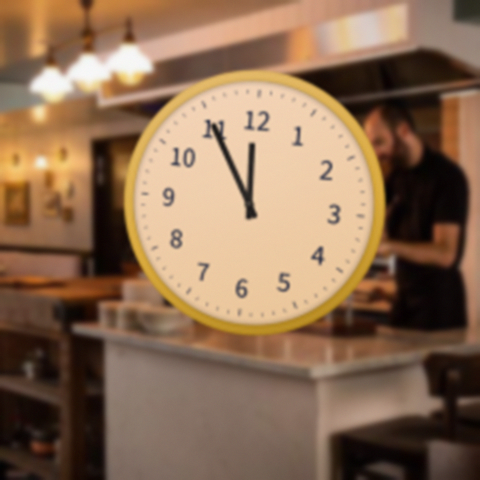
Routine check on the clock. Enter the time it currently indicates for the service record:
11:55
